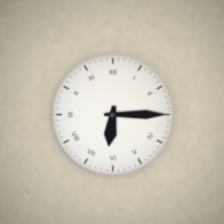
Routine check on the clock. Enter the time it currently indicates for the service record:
6:15
